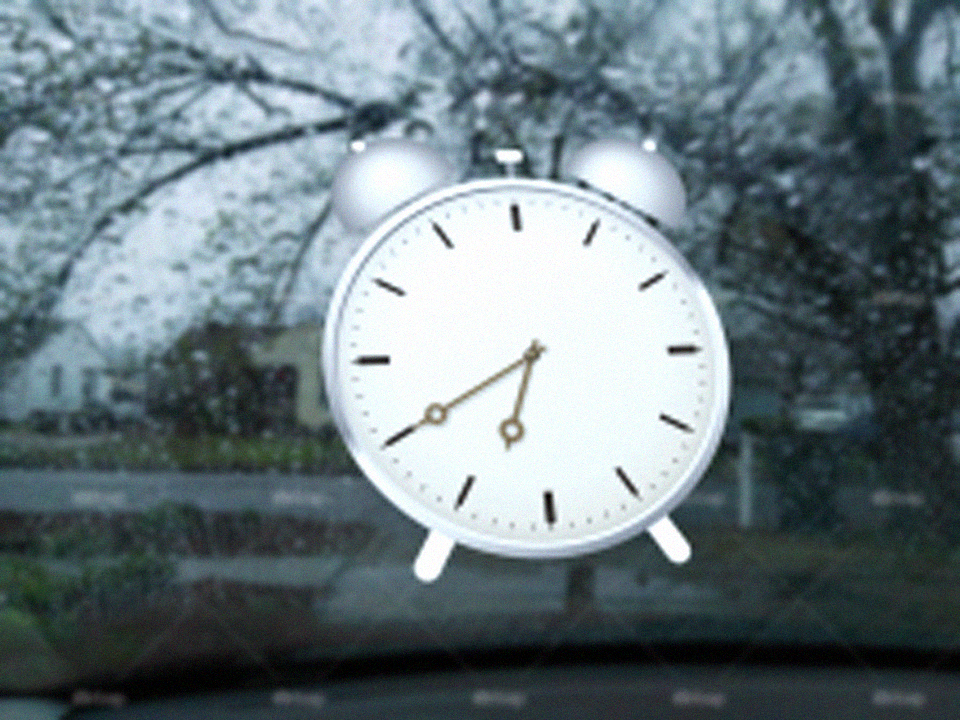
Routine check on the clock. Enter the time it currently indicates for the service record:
6:40
